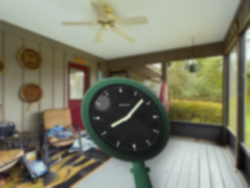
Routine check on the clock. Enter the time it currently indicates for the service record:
8:08
